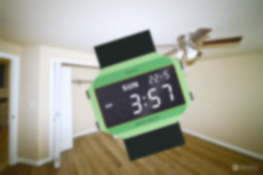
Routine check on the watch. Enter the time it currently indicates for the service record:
3:57
